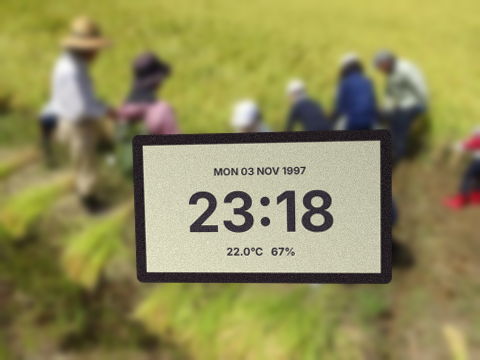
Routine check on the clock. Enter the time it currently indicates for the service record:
23:18
